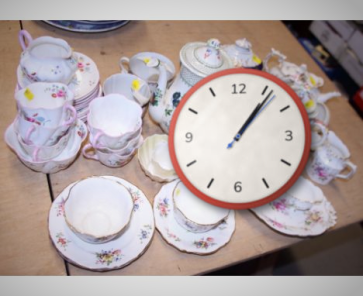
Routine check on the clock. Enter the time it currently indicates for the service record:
1:06:07
